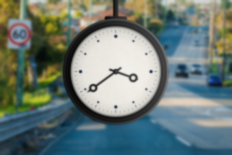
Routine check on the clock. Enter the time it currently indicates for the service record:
3:39
